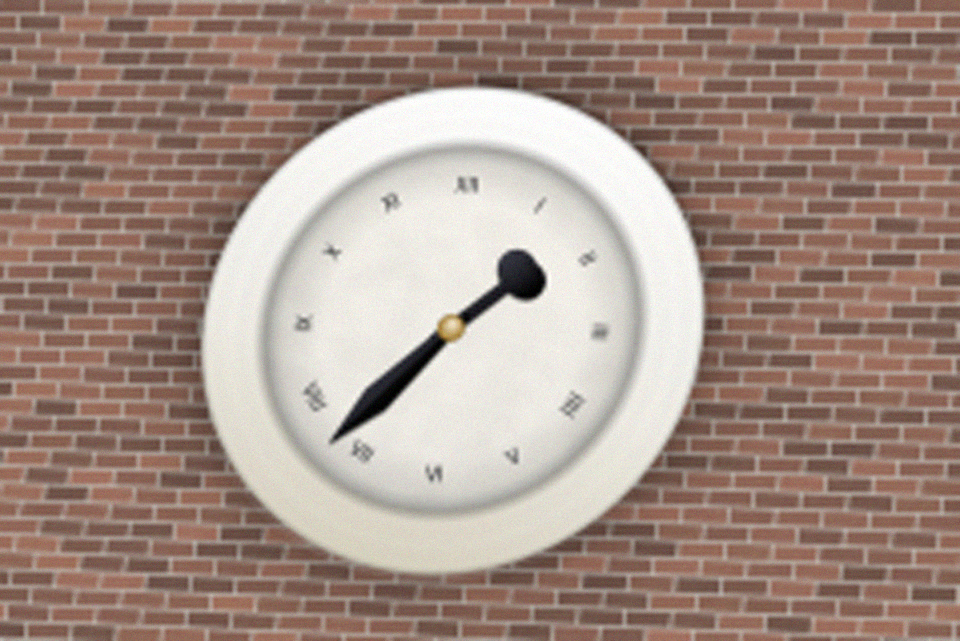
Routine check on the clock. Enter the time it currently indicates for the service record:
1:37
